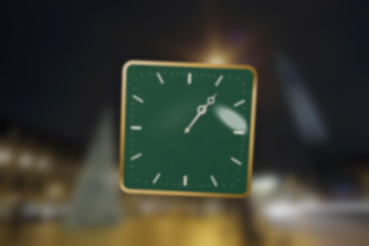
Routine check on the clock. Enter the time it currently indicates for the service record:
1:06
